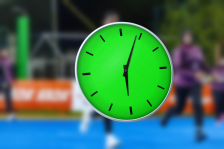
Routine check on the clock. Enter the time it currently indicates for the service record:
6:04
